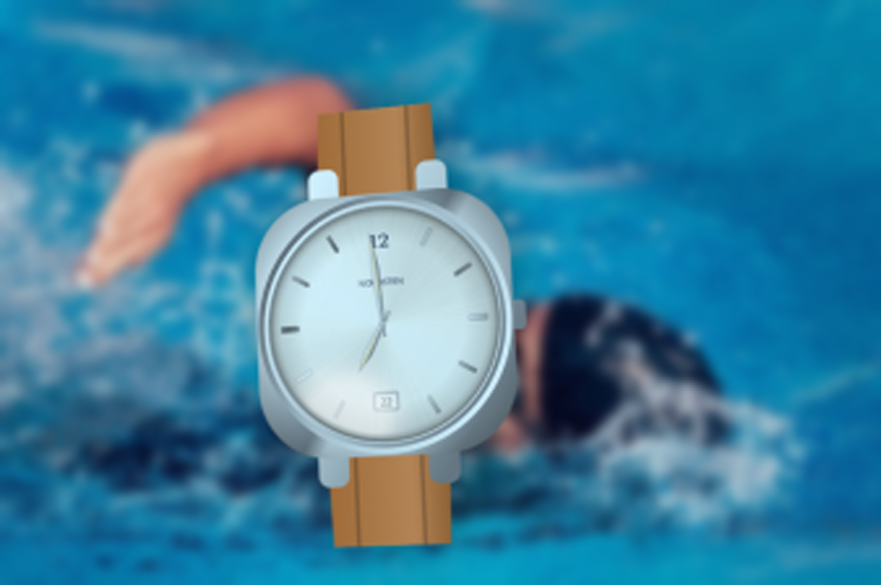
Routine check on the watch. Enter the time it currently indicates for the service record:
6:59
